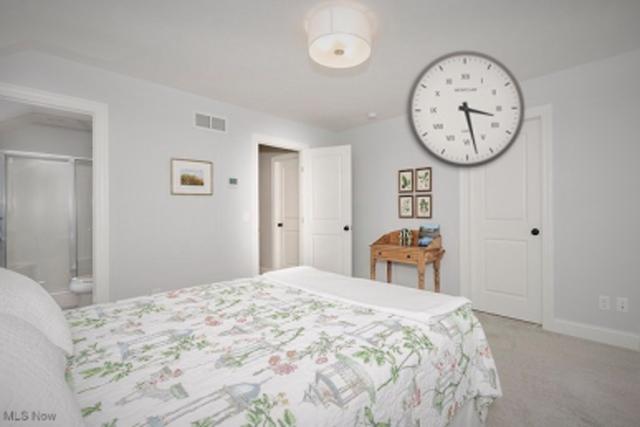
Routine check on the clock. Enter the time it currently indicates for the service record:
3:28
